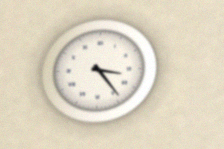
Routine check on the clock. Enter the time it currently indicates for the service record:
3:24
